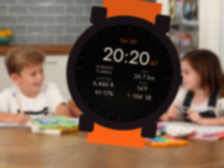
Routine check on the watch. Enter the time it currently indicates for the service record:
20:20
